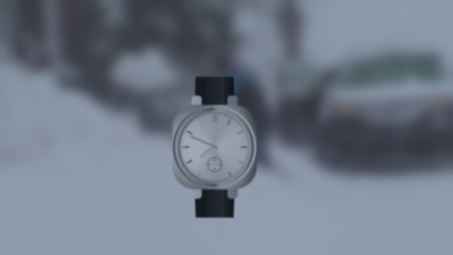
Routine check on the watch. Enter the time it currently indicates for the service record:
7:49
